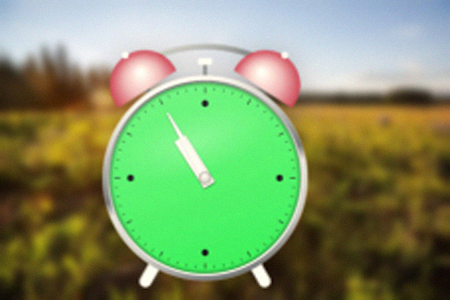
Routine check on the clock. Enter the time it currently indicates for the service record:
10:55
